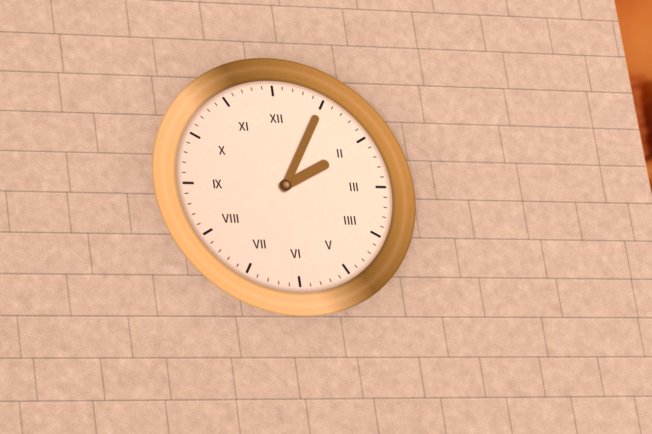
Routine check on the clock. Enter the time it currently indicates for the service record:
2:05
